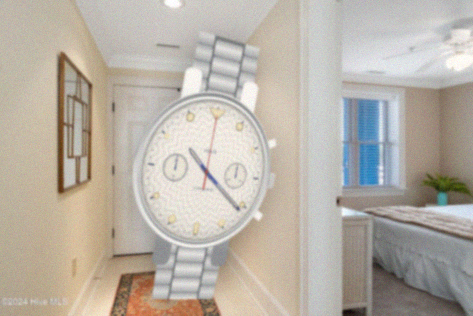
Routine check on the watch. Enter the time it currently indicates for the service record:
10:21
